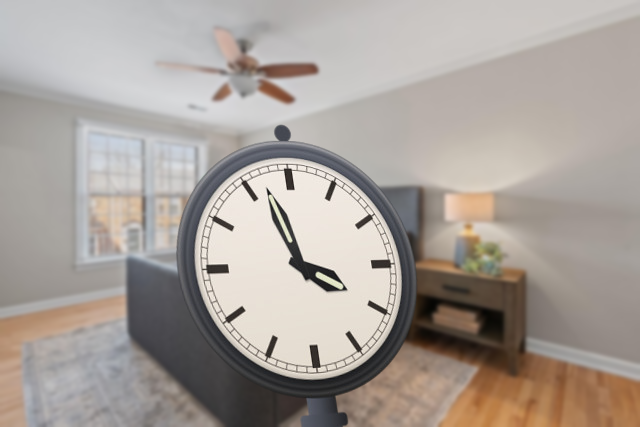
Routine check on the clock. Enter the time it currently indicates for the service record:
3:57
